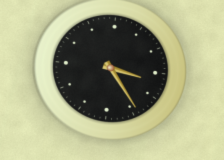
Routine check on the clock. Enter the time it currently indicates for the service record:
3:24
